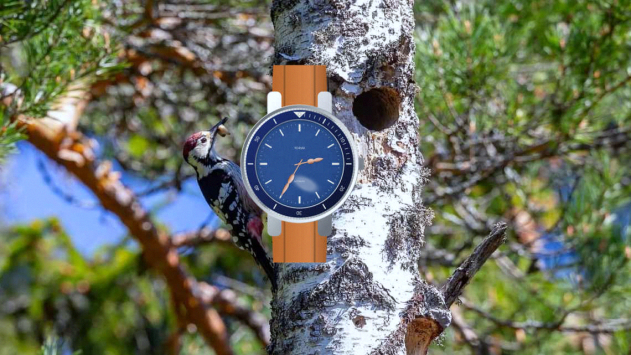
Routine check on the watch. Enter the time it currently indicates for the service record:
2:35
